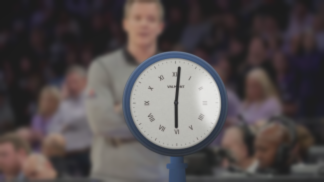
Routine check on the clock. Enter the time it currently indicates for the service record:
6:01
